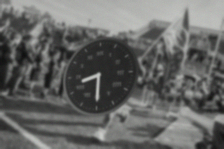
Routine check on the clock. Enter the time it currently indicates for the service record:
8:30
